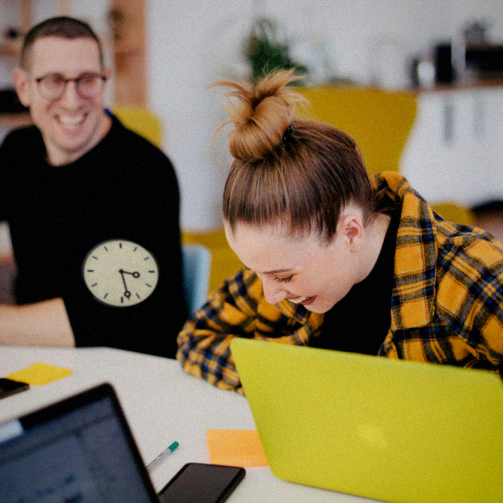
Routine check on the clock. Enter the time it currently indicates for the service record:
3:28
